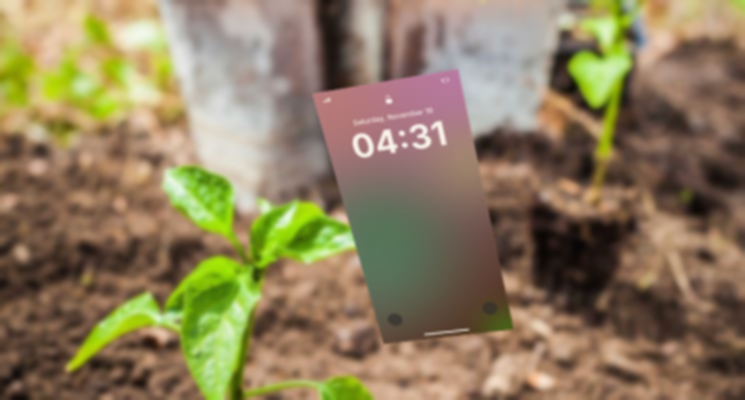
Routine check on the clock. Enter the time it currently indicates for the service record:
4:31
